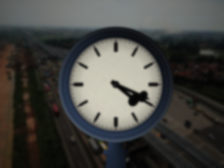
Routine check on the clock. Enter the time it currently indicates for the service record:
4:19
